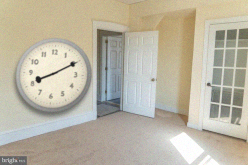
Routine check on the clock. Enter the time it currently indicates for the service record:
8:10
